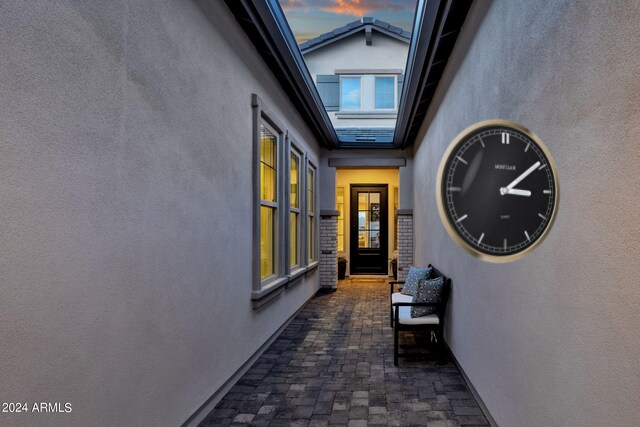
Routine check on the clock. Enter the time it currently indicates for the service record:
3:09
